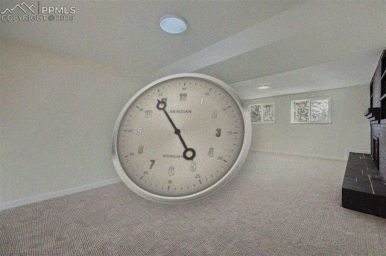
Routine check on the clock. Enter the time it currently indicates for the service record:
4:54
